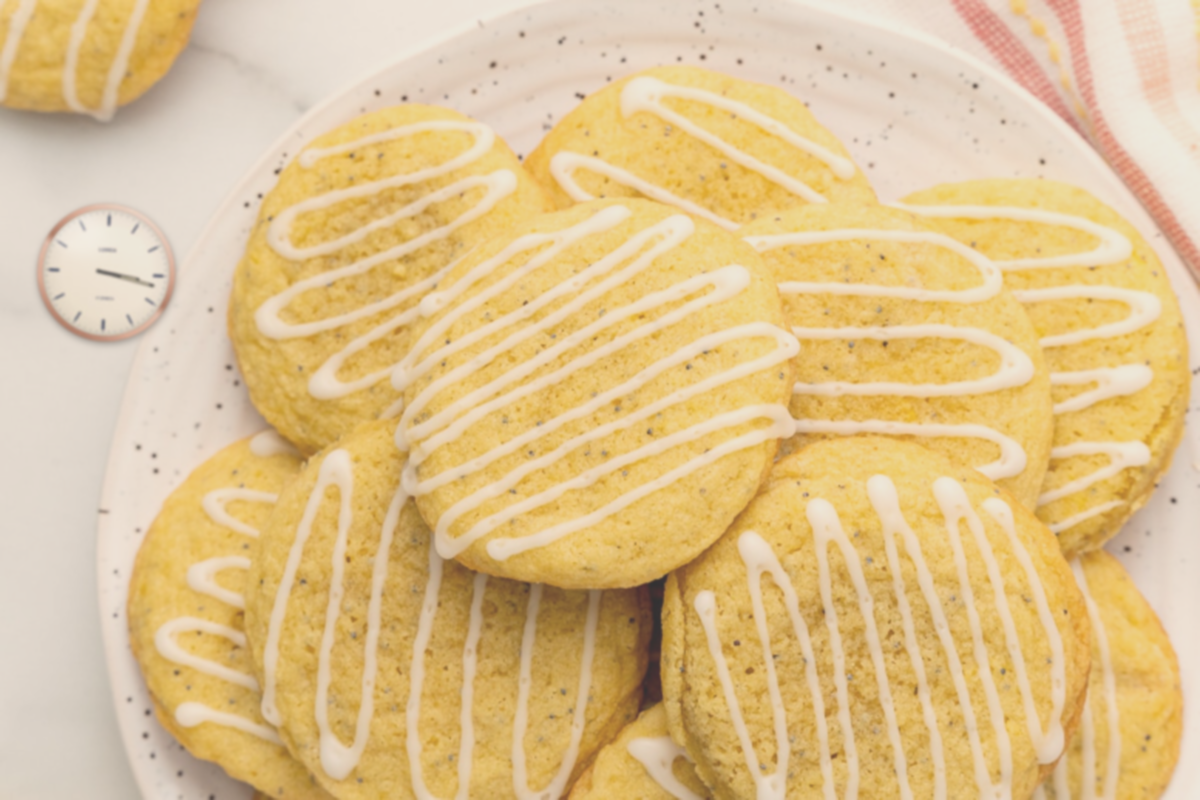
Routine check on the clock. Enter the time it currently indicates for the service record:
3:17
